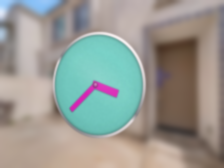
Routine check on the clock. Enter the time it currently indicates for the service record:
3:38
